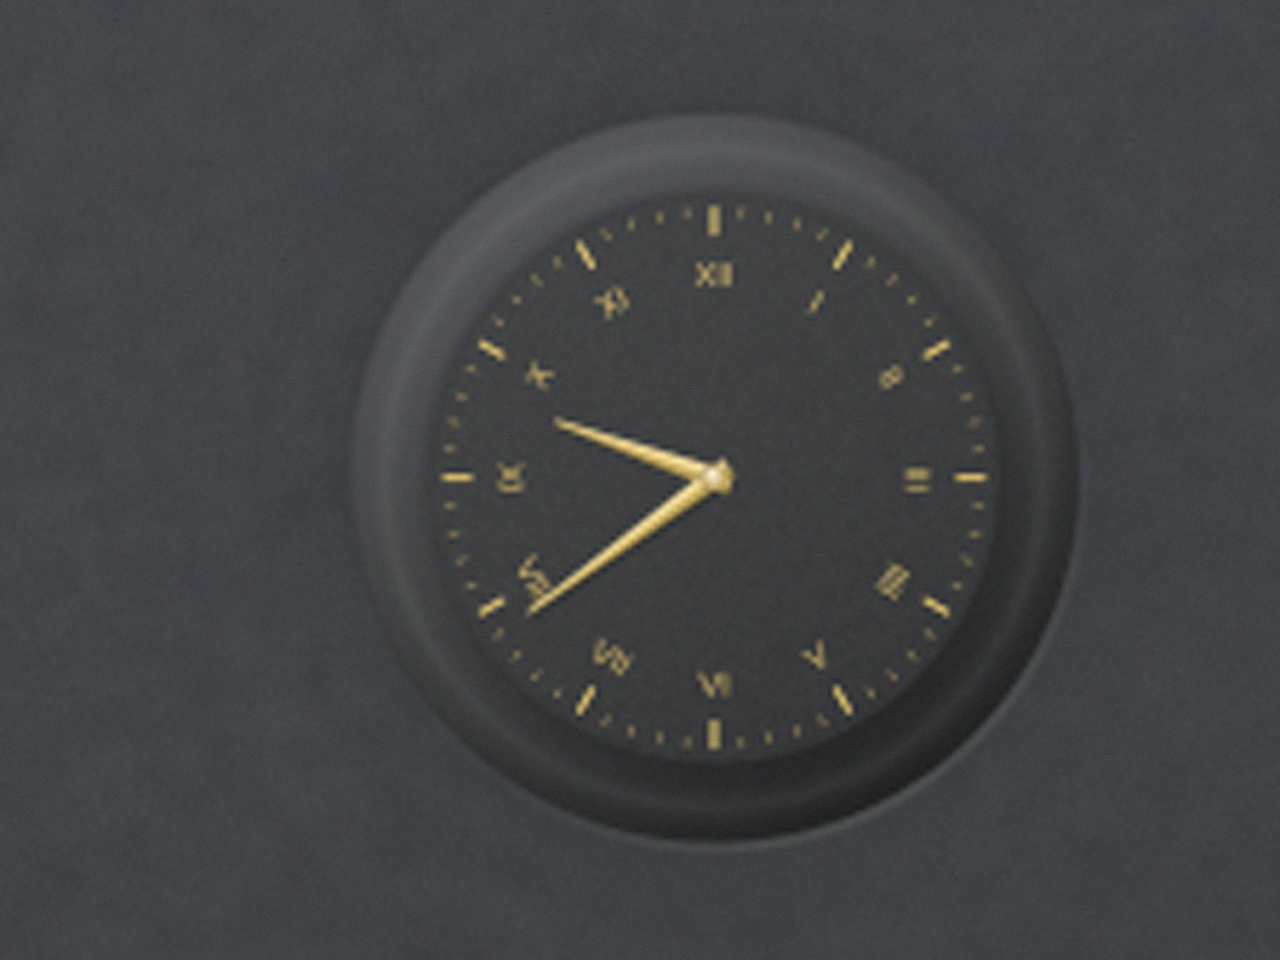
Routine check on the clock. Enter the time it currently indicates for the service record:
9:39
